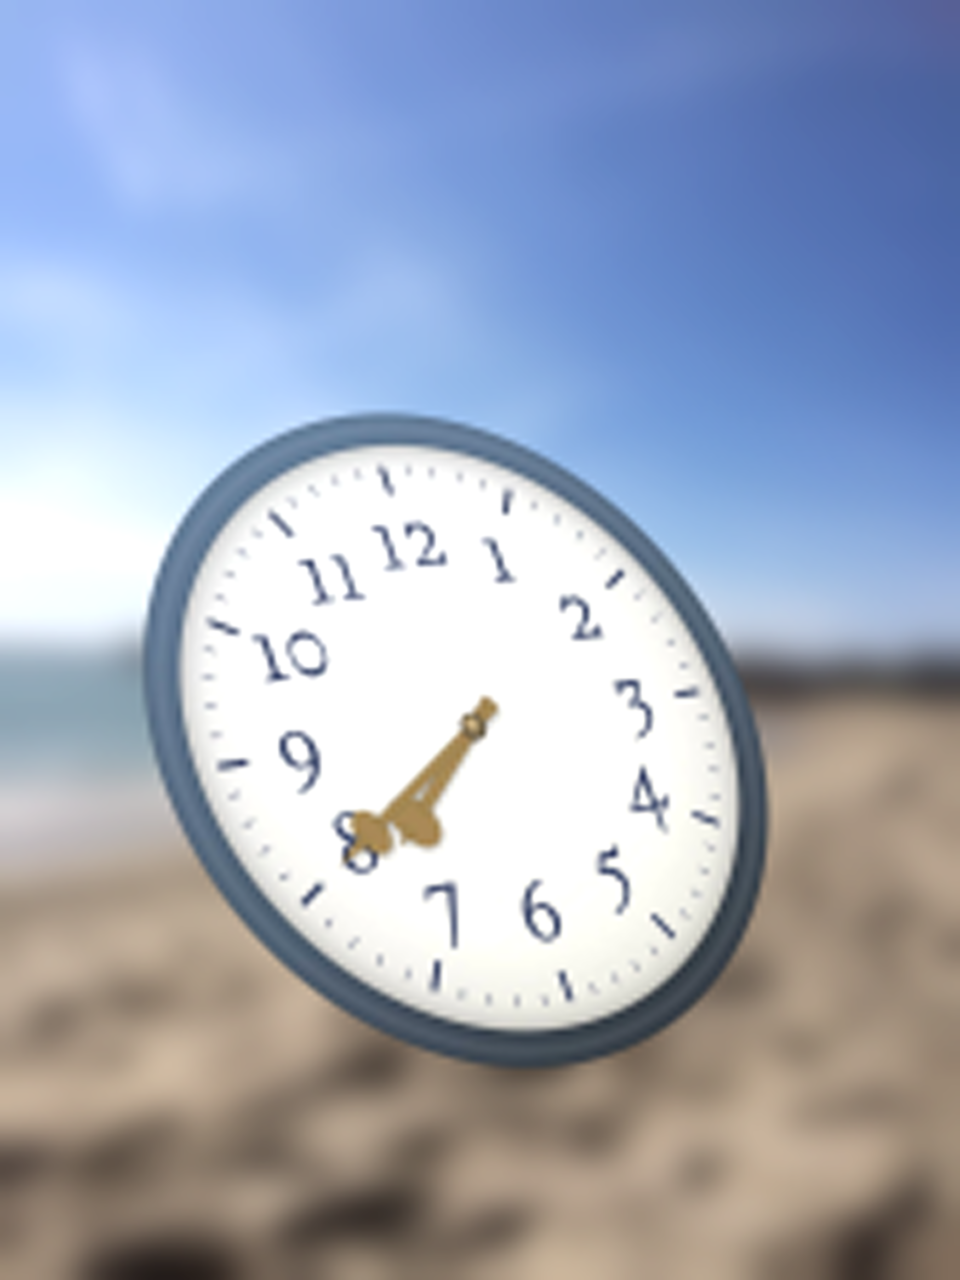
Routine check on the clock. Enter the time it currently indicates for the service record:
7:40
